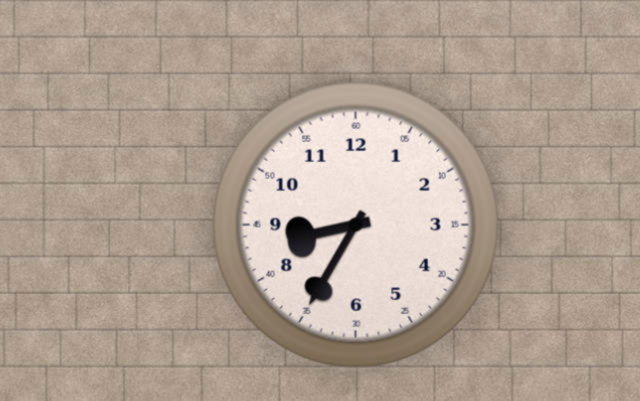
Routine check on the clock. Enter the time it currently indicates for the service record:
8:35
